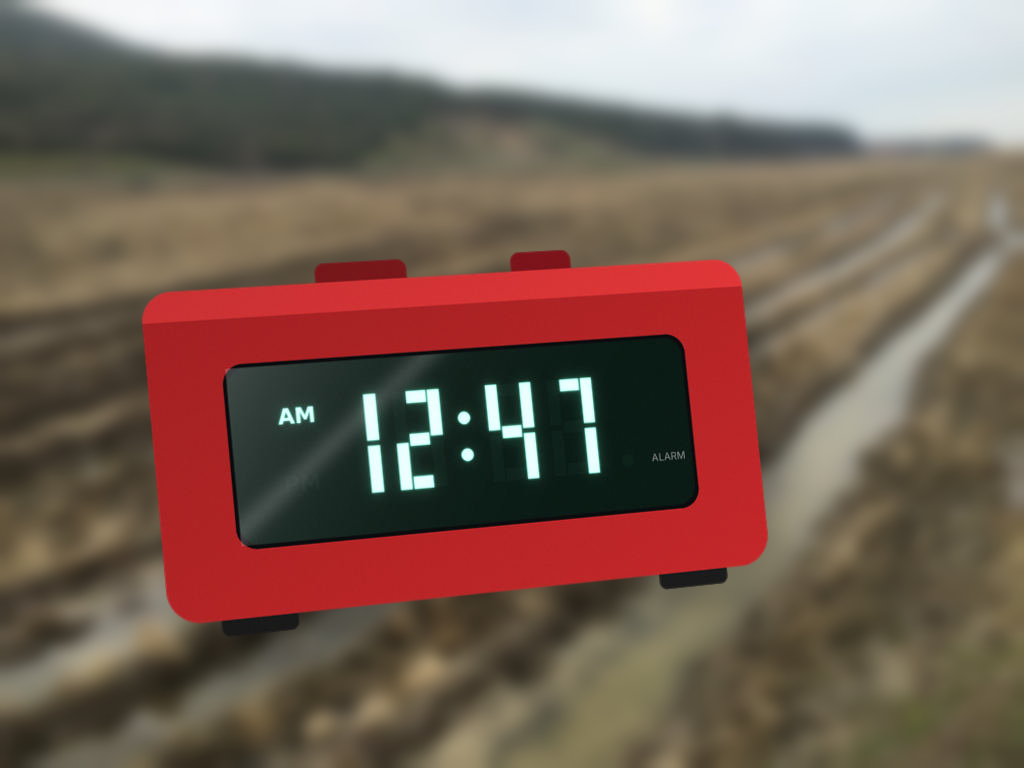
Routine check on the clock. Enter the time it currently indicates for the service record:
12:47
